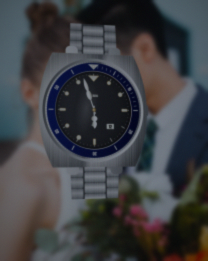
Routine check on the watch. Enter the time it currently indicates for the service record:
5:57
